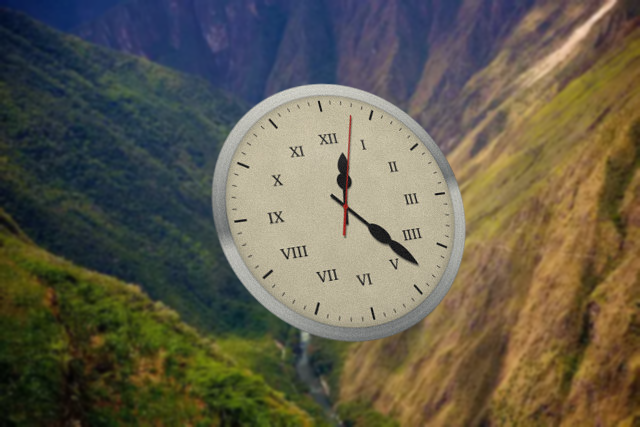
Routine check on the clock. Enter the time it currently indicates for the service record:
12:23:03
